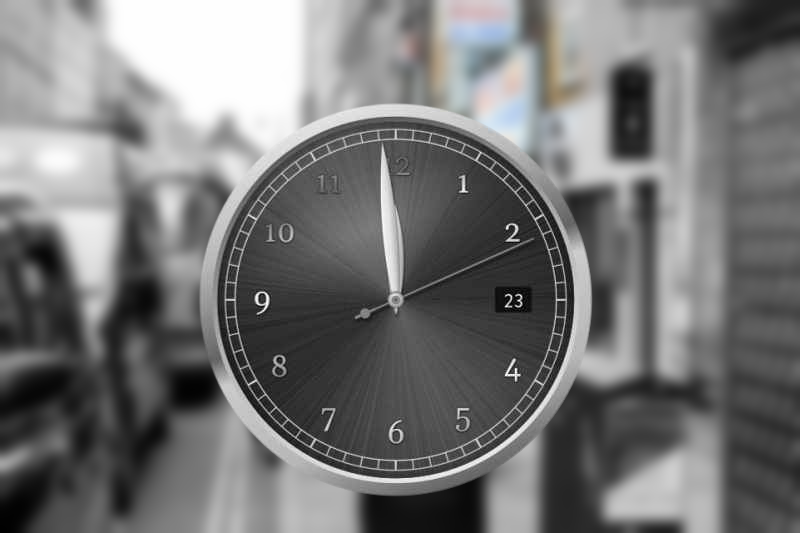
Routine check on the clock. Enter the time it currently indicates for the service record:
11:59:11
